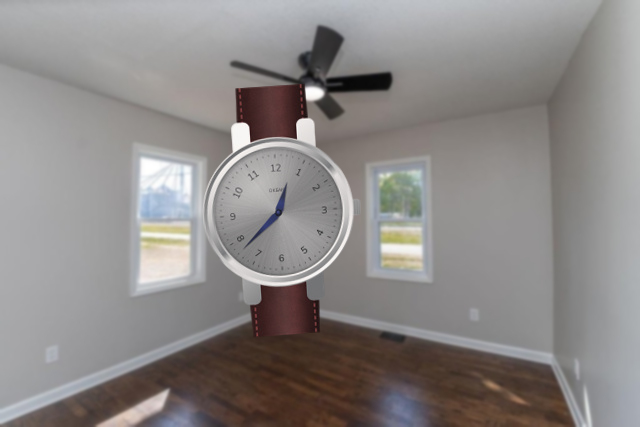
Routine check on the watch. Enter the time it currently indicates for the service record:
12:38
